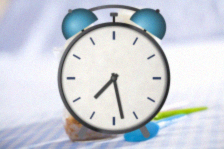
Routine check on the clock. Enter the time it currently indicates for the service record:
7:28
